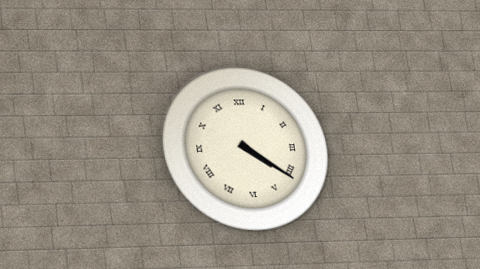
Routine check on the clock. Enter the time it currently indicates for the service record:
4:21
